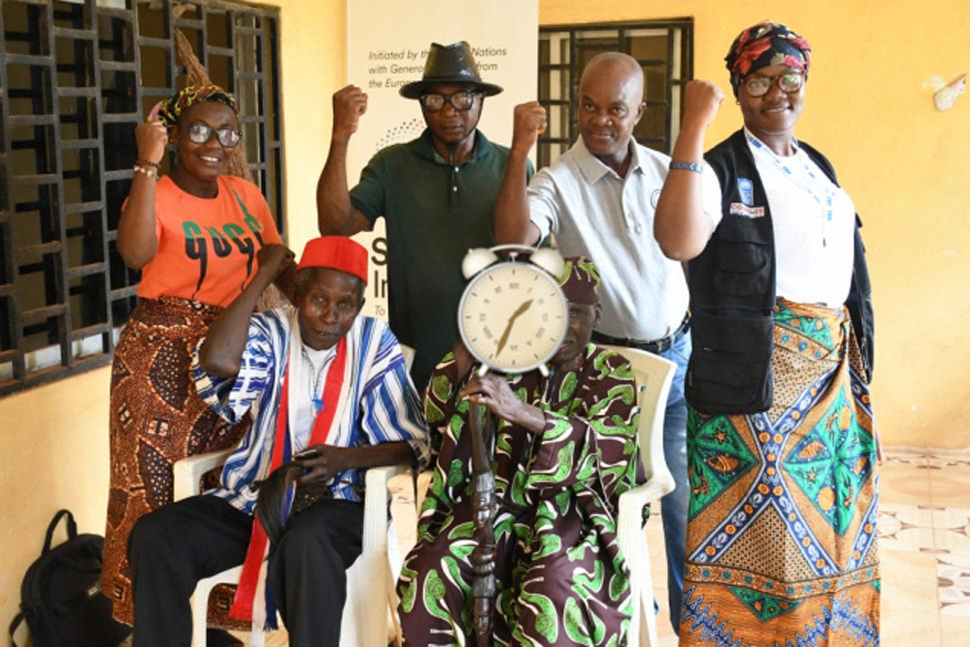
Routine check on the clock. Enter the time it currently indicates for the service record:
1:34
